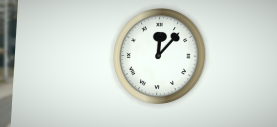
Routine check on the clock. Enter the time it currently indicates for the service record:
12:07
